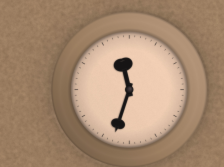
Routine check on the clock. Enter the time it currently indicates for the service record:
11:33
